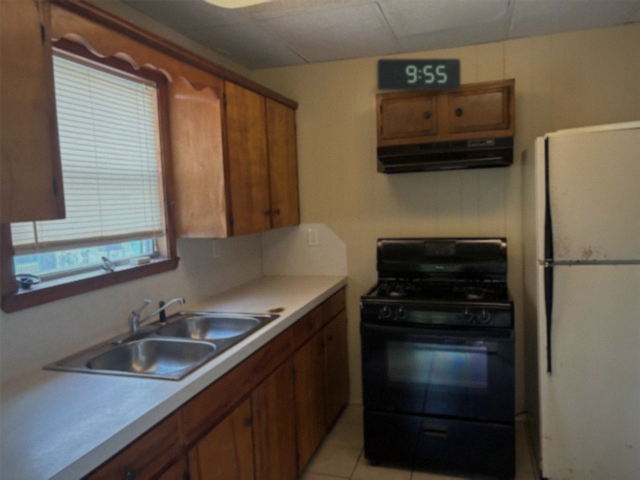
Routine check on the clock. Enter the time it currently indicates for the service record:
9:55
